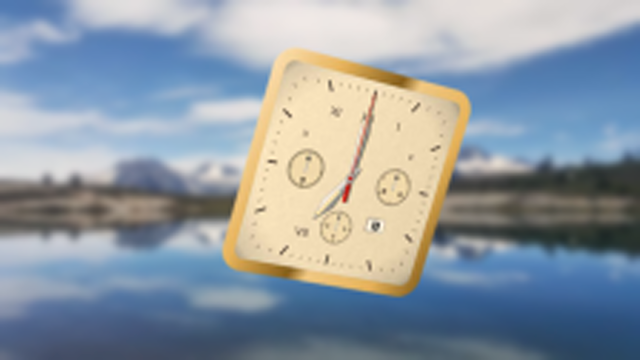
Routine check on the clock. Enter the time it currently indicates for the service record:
7:00
